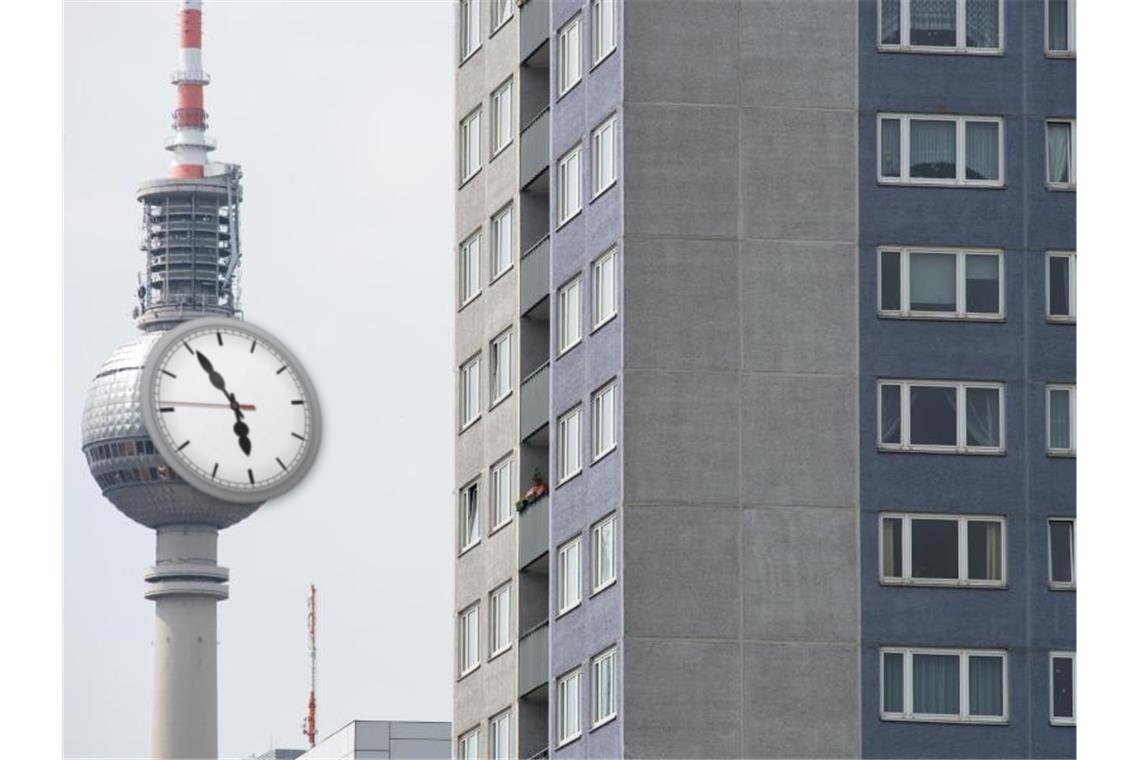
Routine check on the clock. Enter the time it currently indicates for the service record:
5:55:46
